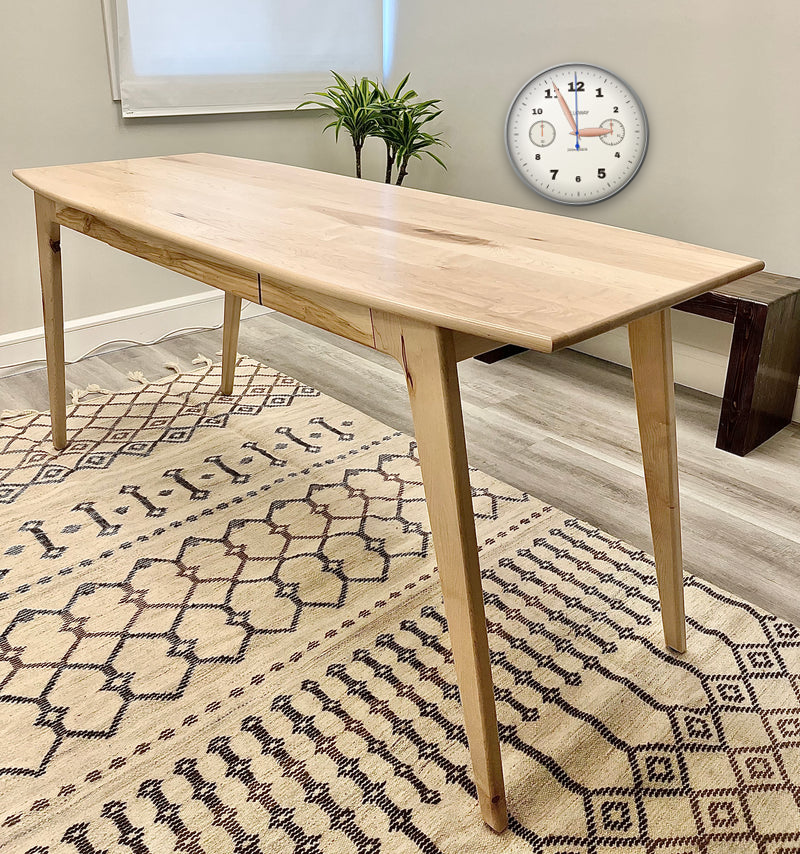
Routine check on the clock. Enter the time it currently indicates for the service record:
2:56
